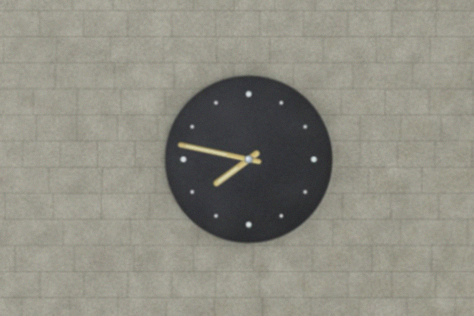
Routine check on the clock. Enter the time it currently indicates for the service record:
7:47
